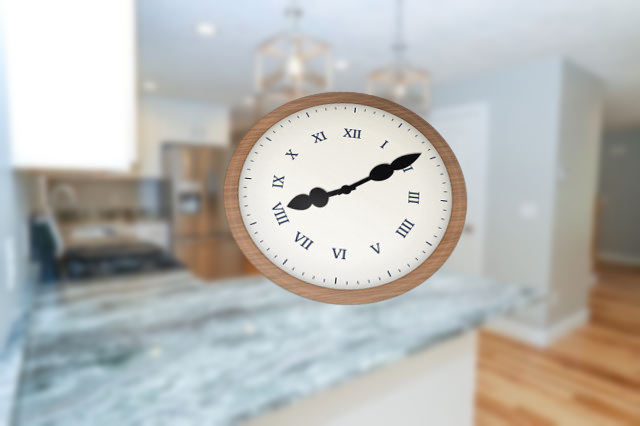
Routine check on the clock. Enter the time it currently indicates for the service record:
8:09
